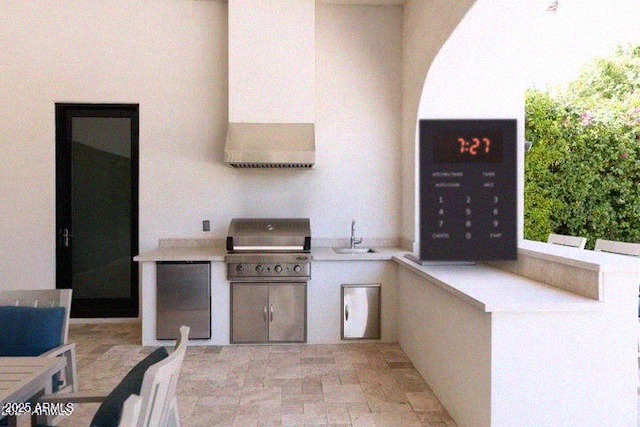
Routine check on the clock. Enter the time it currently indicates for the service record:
7:27
